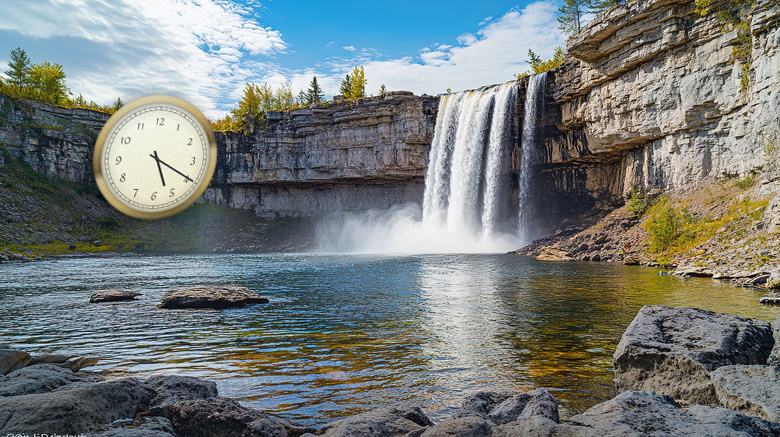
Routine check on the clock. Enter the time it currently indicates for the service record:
5:20
